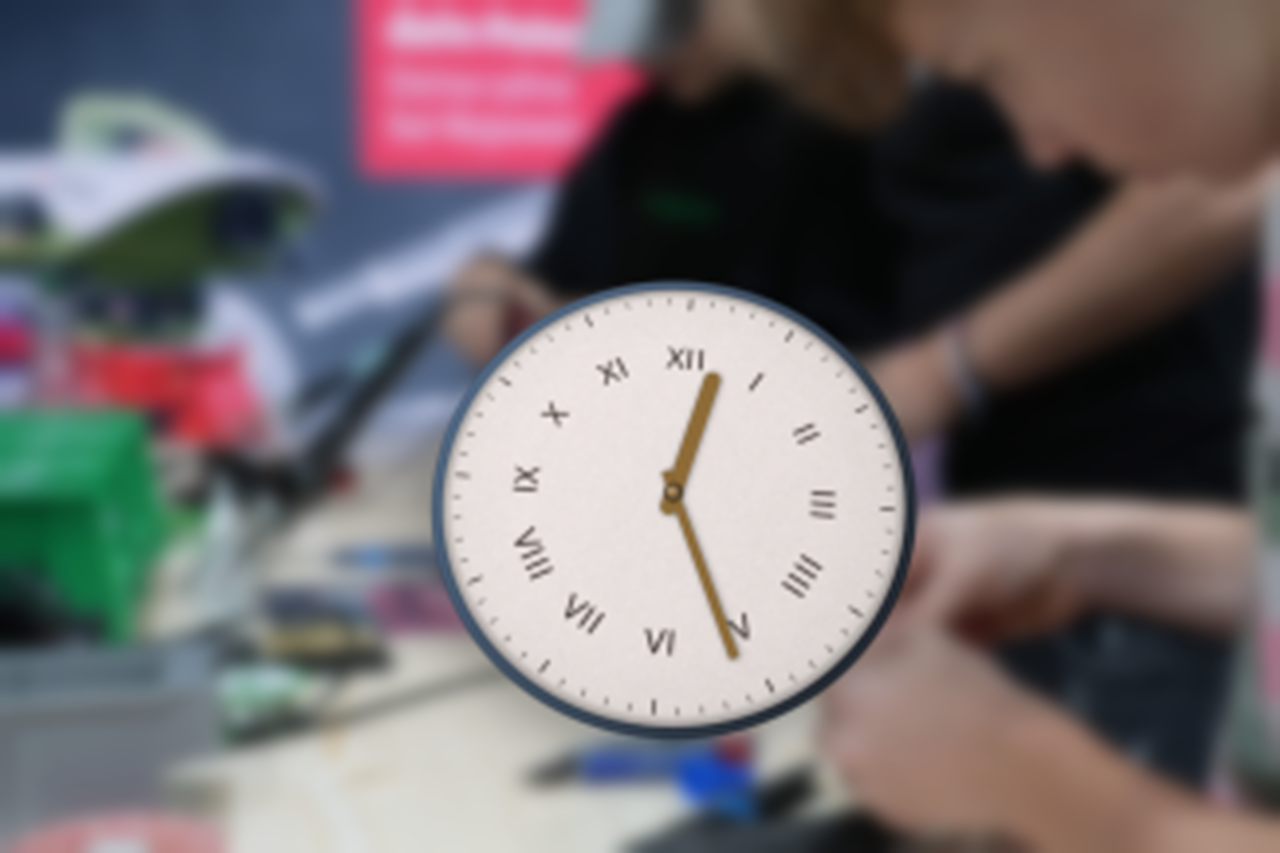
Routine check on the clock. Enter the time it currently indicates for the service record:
12:26
